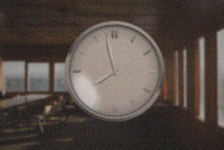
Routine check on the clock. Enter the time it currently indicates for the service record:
7:58
